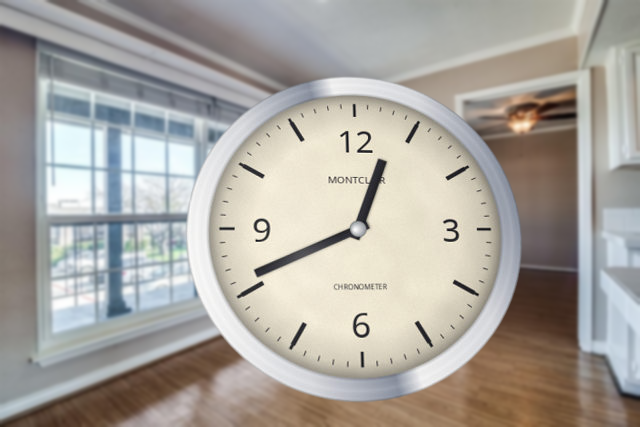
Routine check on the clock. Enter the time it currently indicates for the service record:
12:41
